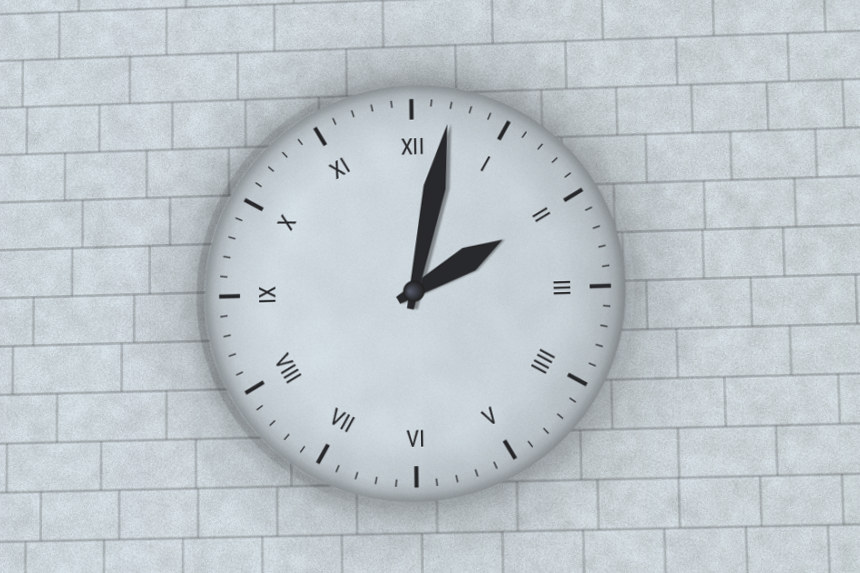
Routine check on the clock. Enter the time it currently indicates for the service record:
2:02
